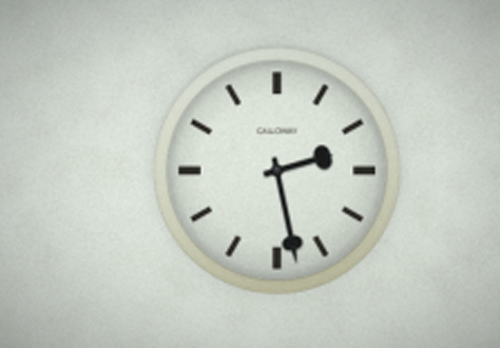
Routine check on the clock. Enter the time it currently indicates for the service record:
2:28
